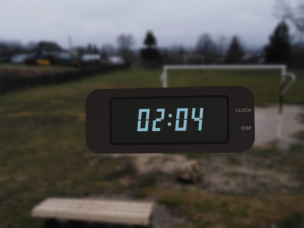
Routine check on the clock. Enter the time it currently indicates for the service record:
2:04
